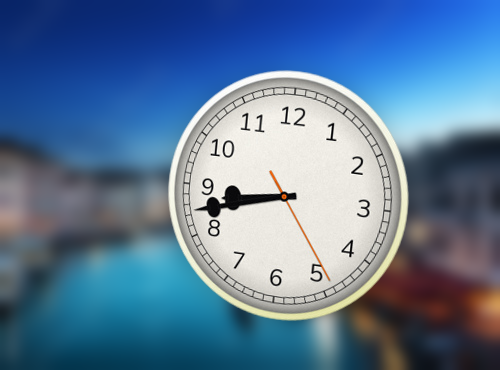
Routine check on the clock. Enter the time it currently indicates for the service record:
8:42:24
